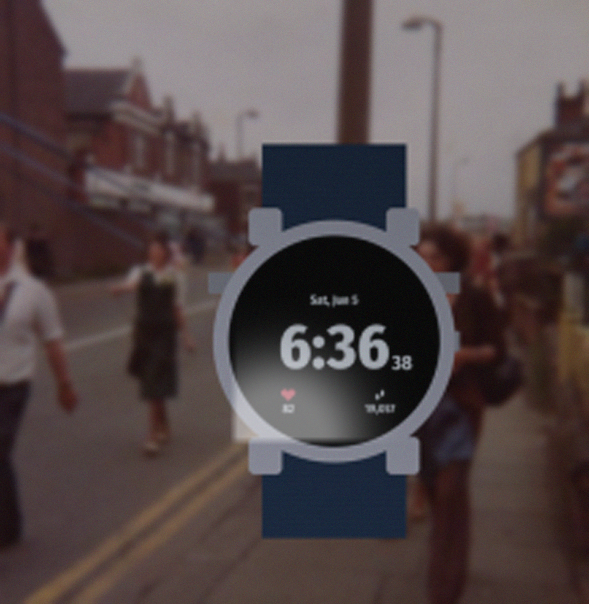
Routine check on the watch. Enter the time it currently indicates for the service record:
6:36:38
